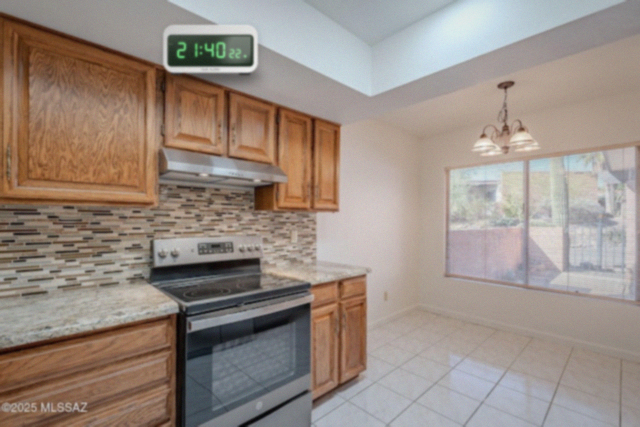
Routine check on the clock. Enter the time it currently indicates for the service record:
21:40
